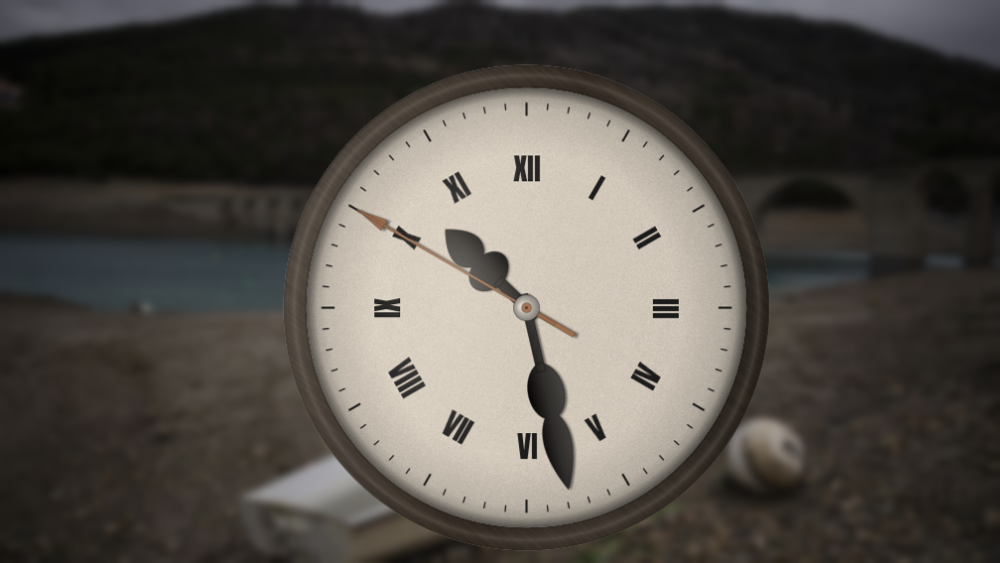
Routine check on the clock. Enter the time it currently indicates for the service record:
10:27:50
